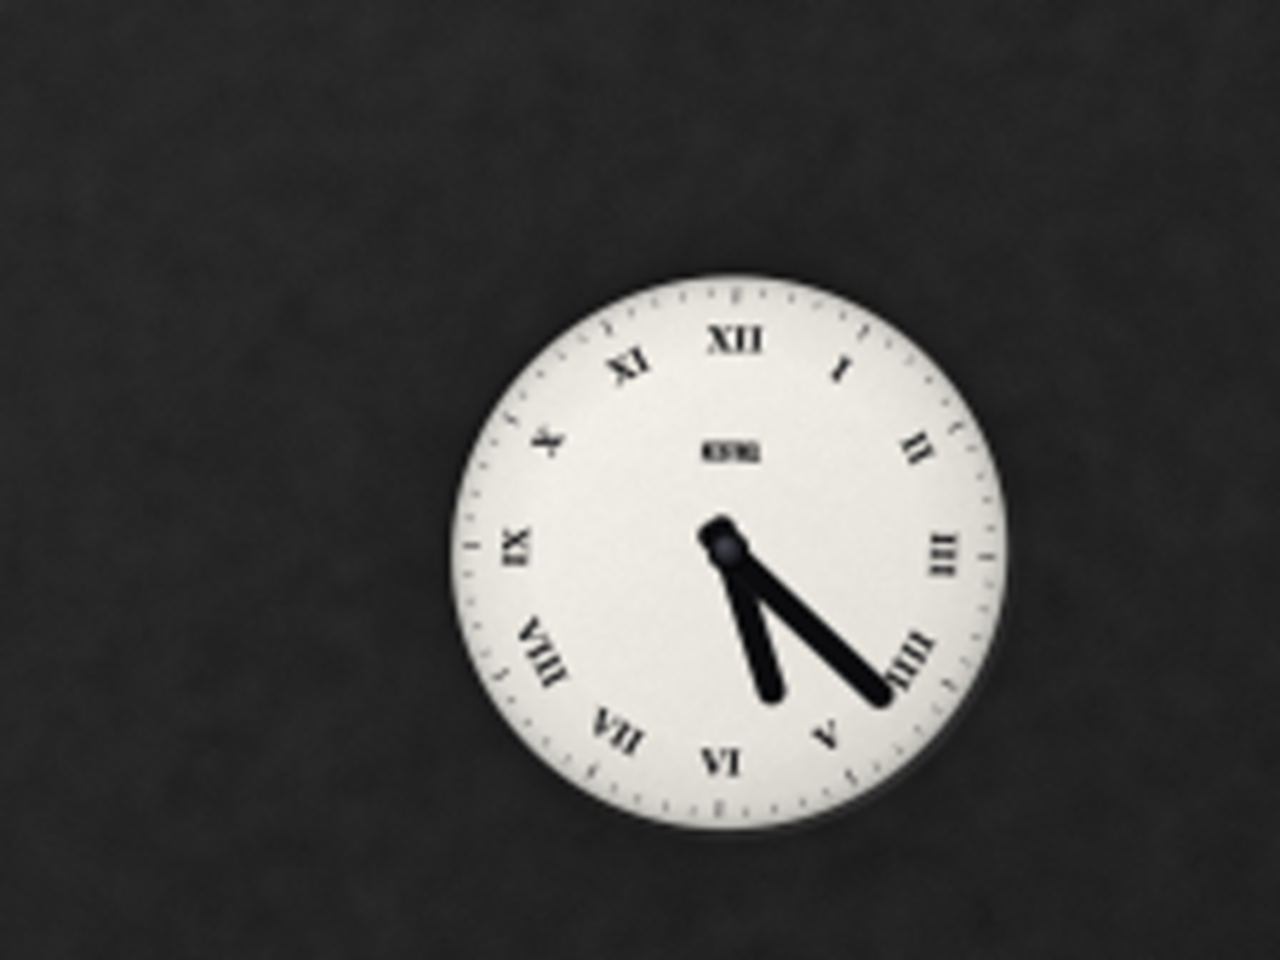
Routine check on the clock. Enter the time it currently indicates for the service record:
5:22
